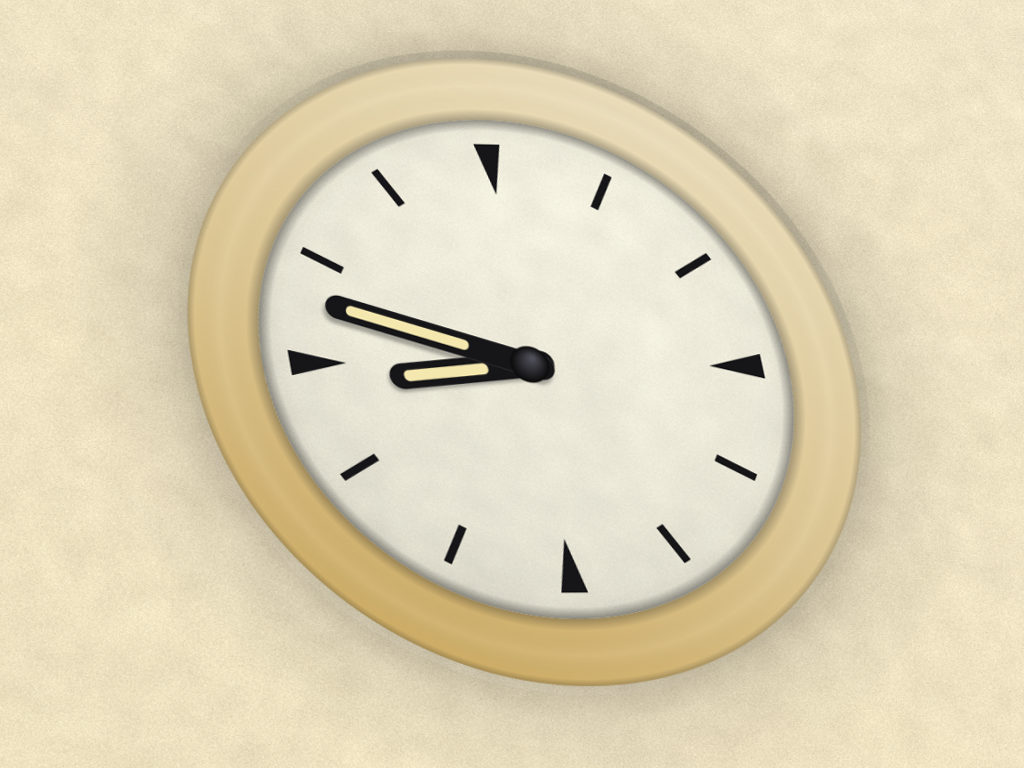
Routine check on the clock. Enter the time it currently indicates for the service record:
8:48
